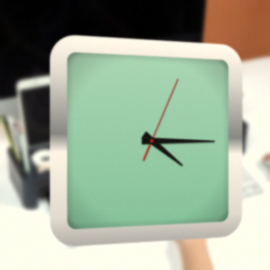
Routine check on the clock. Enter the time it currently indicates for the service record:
4:15:04
